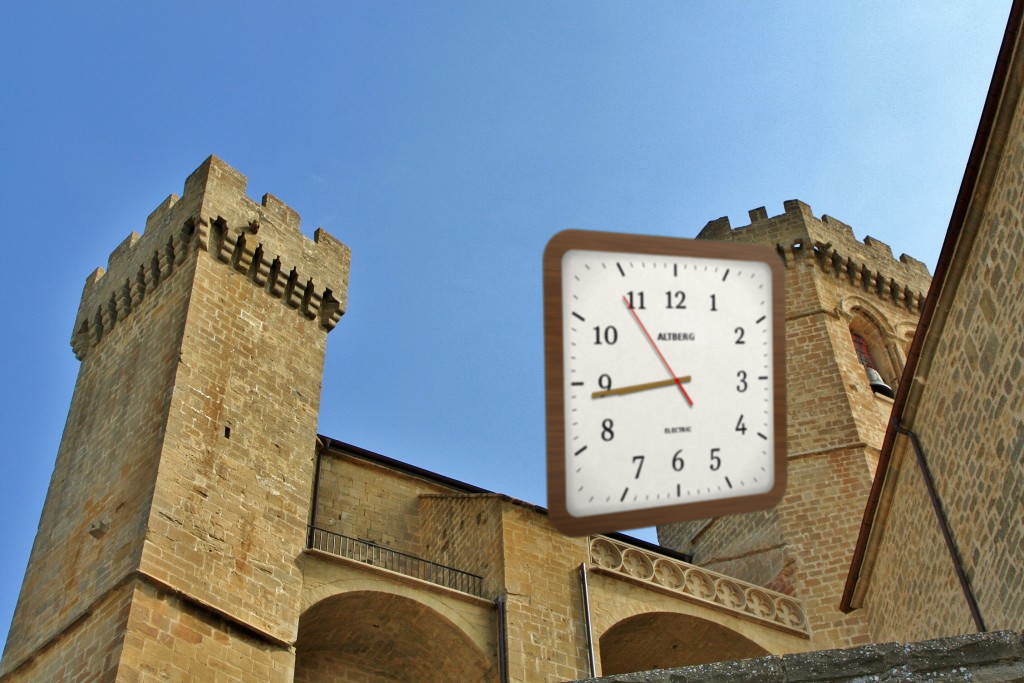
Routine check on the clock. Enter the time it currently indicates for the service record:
8:43:54
